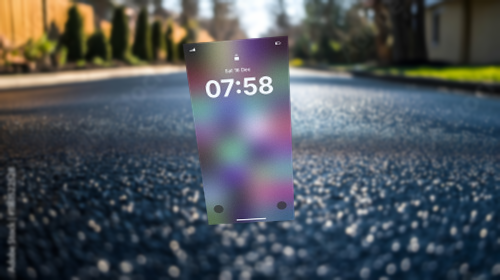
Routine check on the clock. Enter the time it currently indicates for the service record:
7:58
